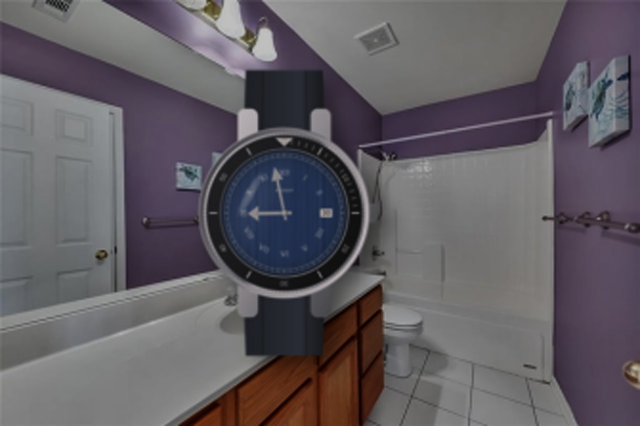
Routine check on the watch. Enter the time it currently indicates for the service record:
8:58
